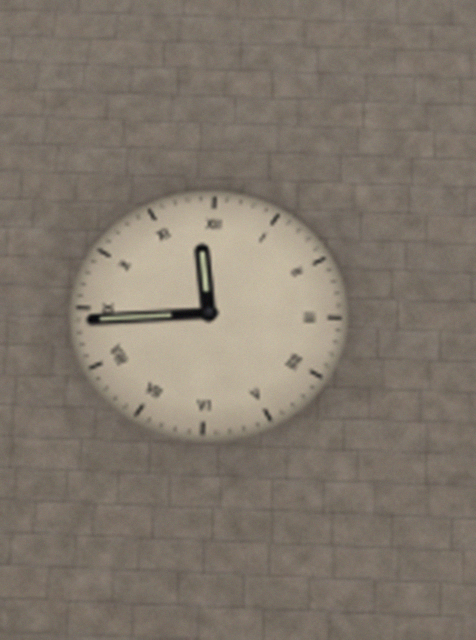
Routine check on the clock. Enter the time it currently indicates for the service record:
11:44
